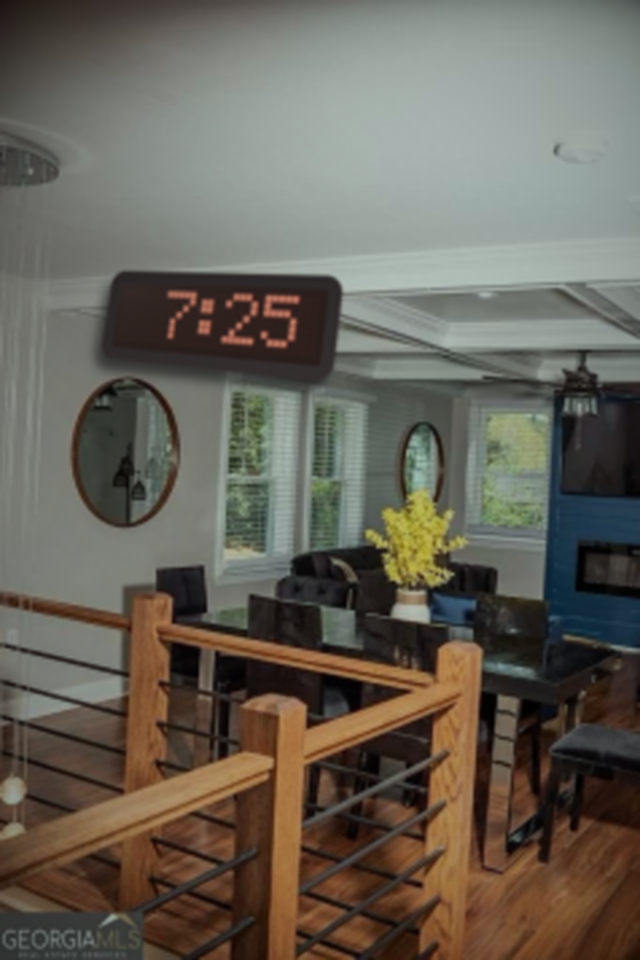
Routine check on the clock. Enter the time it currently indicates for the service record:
7:25
